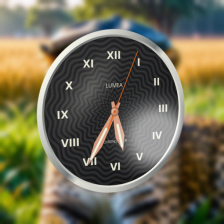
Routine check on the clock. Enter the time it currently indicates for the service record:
5:35:04
